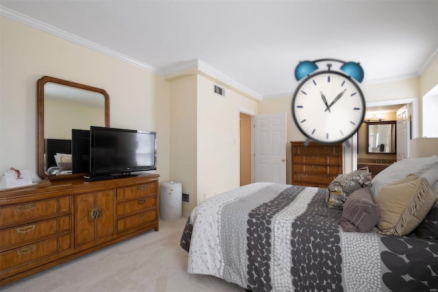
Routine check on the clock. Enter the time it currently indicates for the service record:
11:07
